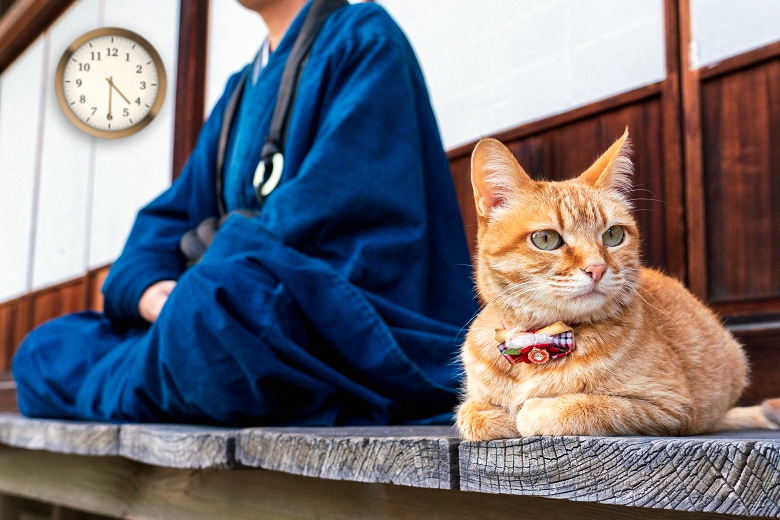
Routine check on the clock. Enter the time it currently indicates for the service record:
4:30
